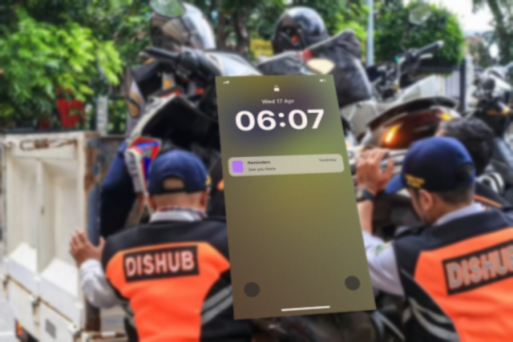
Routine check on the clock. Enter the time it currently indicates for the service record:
6:07
